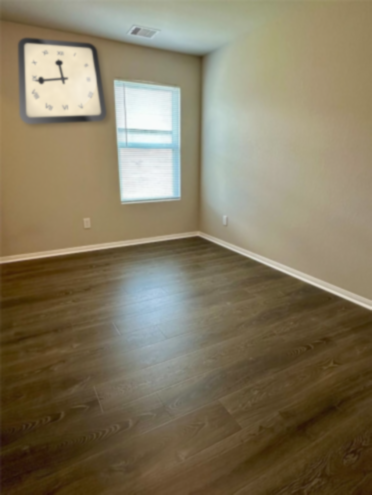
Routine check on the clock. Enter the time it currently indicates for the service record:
11:44
